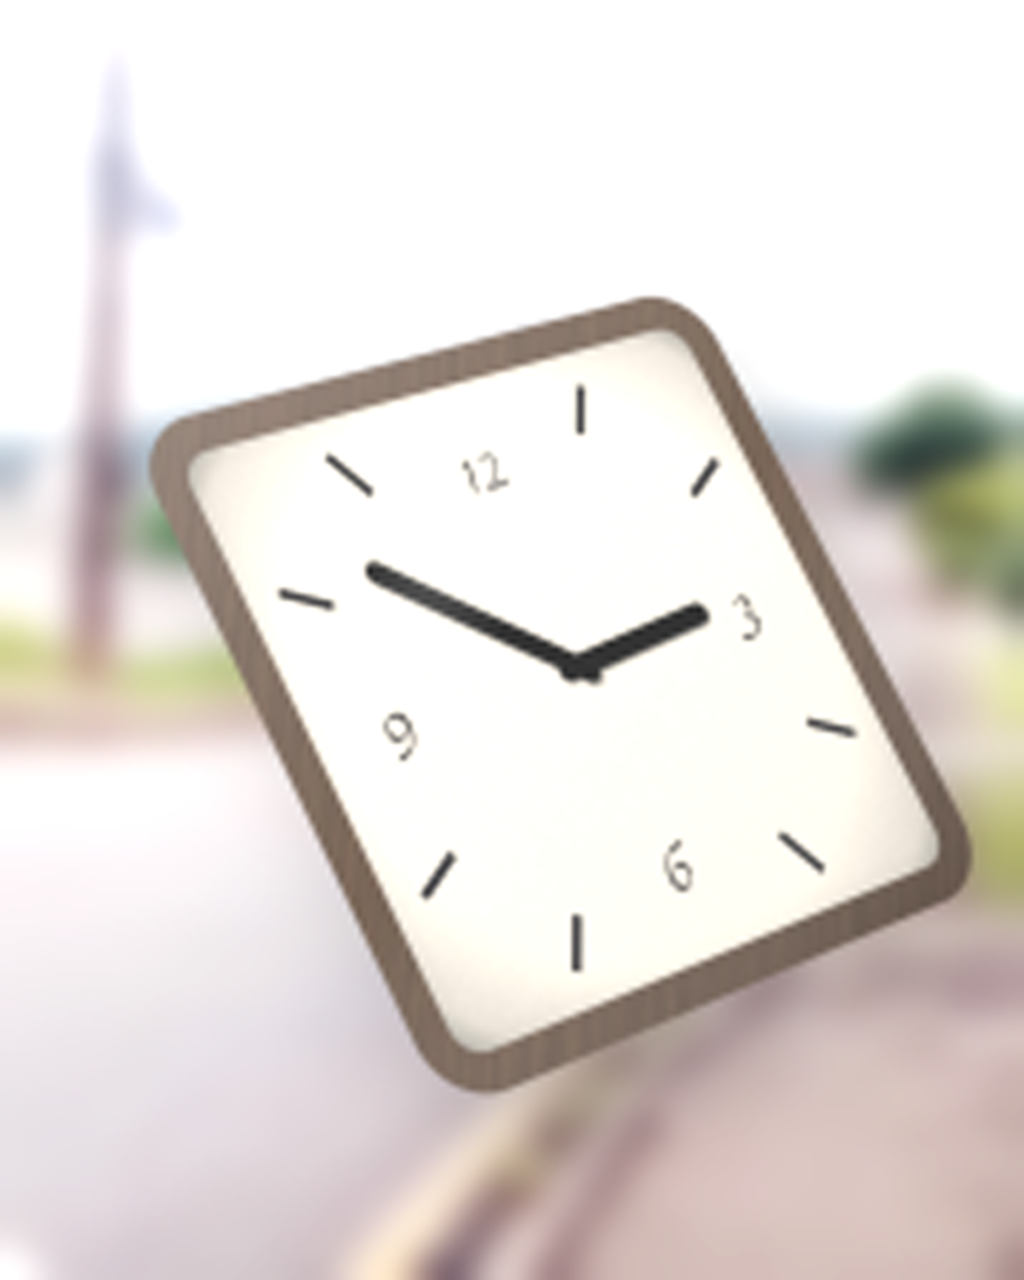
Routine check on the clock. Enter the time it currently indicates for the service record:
2:52
